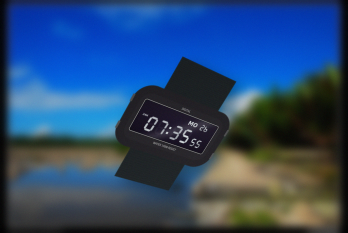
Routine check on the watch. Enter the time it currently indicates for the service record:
7:35:55
